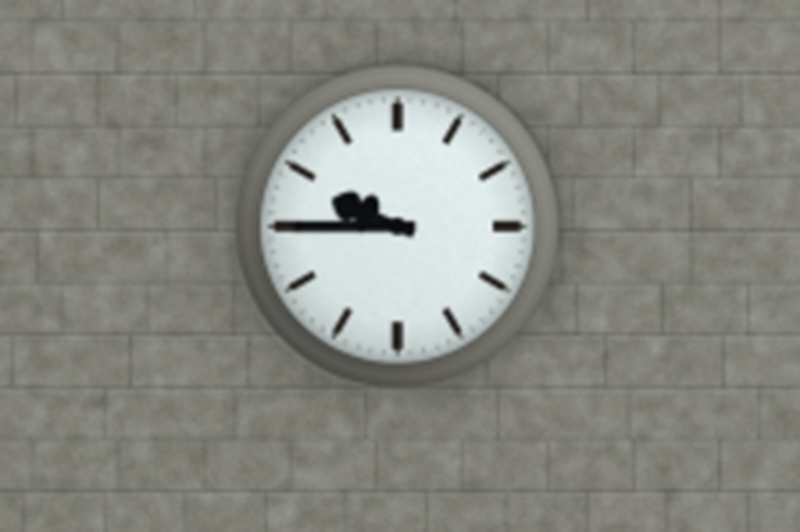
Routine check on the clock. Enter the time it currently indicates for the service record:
9:45
